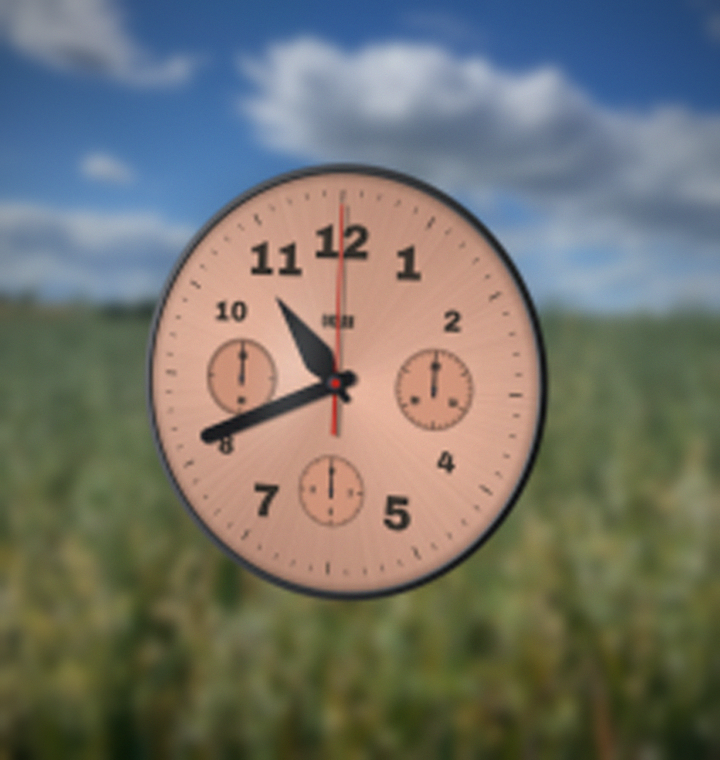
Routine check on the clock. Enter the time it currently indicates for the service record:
10:41
